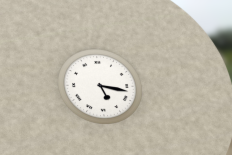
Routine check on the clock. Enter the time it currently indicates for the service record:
5:17
